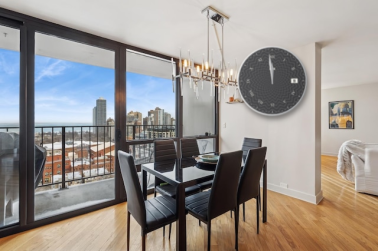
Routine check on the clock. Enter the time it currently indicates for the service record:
11:59
